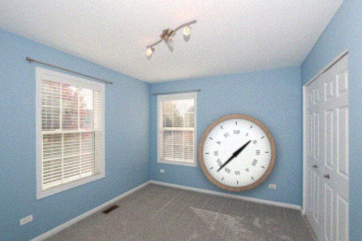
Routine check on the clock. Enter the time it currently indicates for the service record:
1:38
